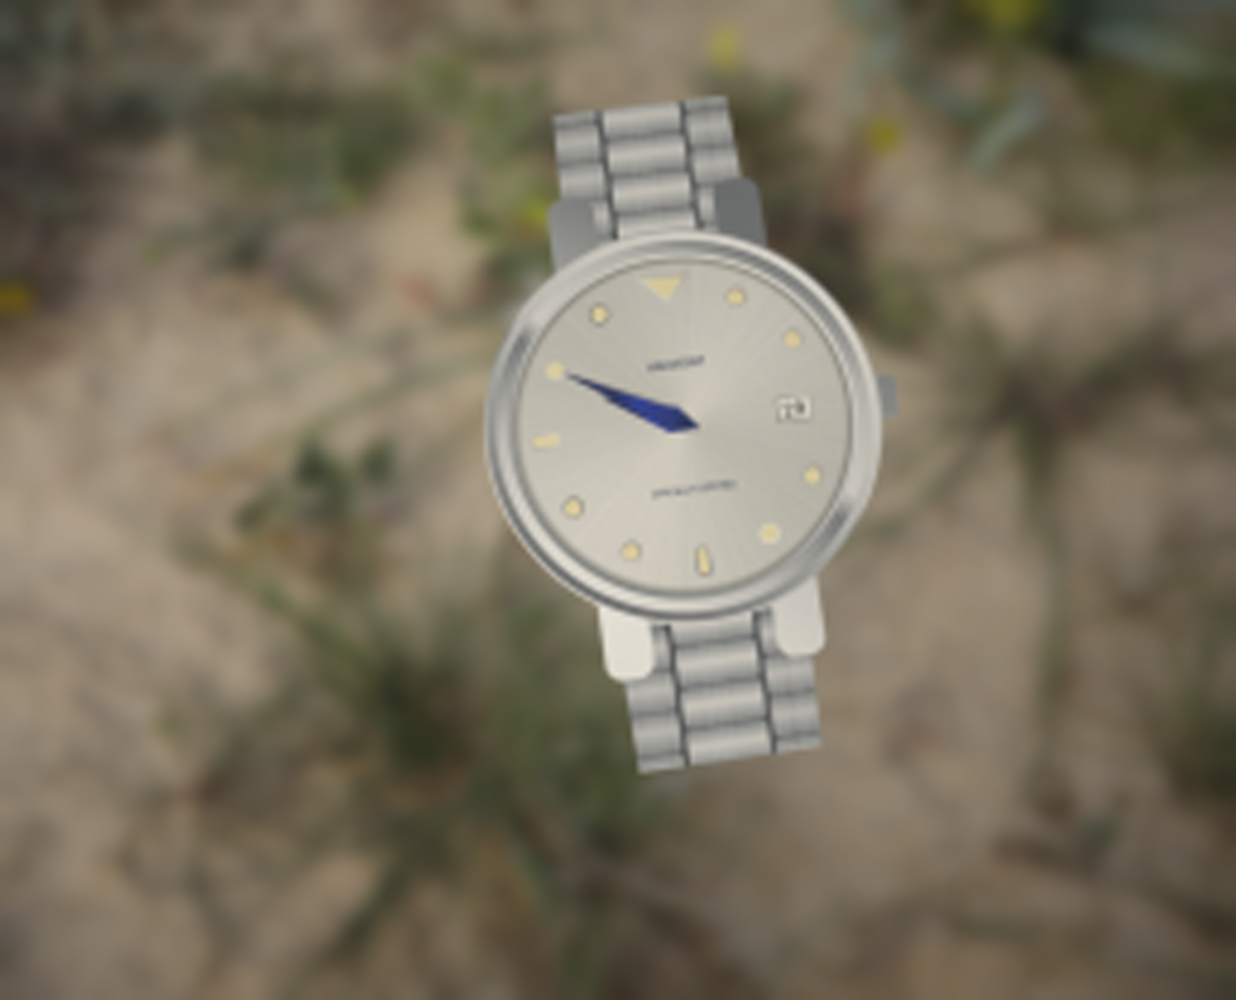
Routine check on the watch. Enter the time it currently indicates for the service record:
9:50
